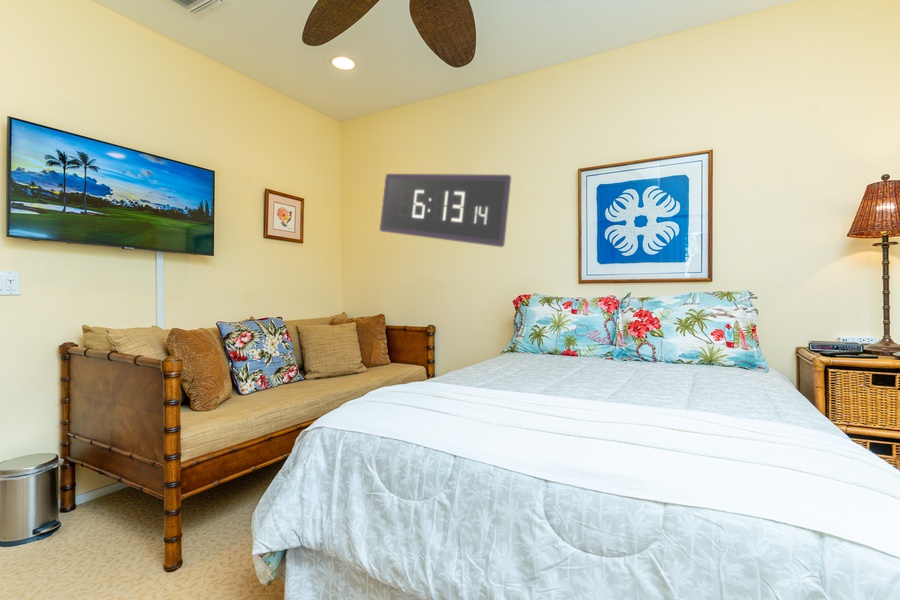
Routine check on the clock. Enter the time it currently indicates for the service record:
6:13:14
